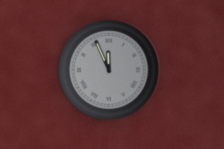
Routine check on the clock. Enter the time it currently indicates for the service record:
11:56
